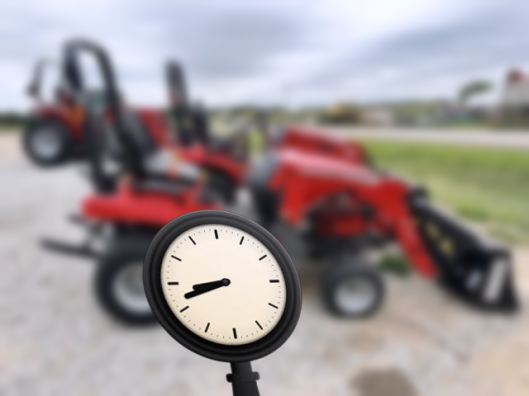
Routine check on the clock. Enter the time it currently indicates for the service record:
8:42
